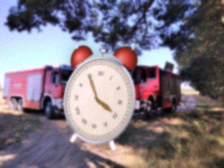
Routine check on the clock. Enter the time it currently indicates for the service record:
3:55
